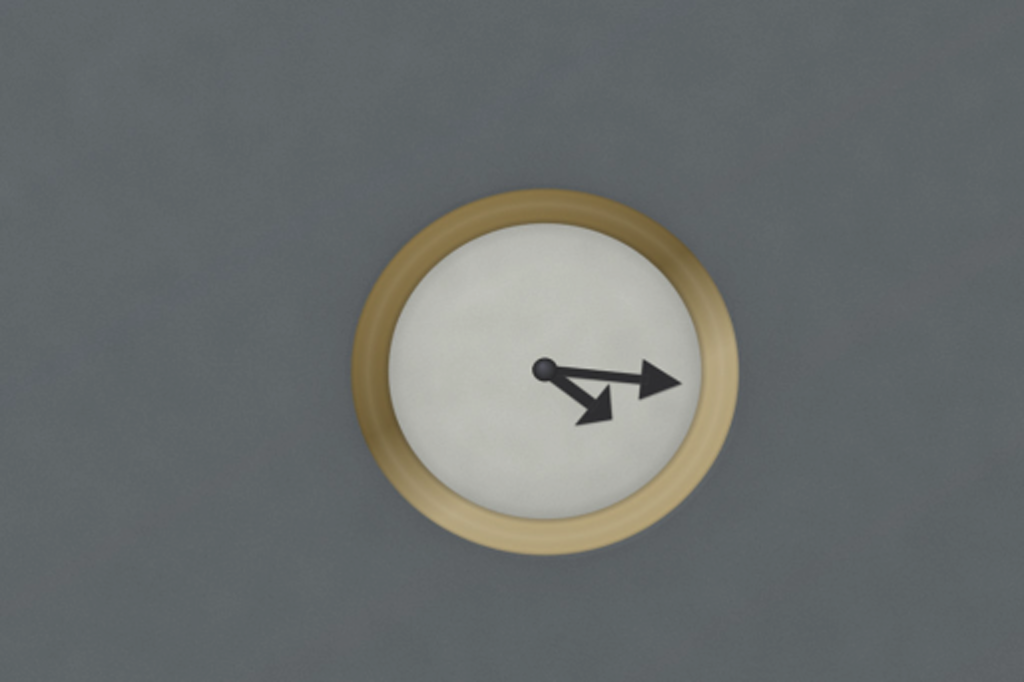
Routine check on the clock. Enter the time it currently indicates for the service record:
4:16
